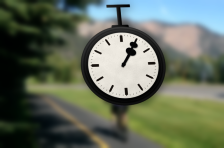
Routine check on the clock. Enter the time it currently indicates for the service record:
1:05
